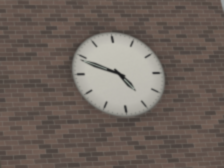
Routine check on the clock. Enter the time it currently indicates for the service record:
4:49
